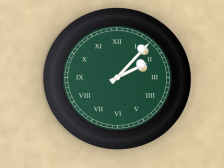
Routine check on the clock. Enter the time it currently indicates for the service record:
2:07
